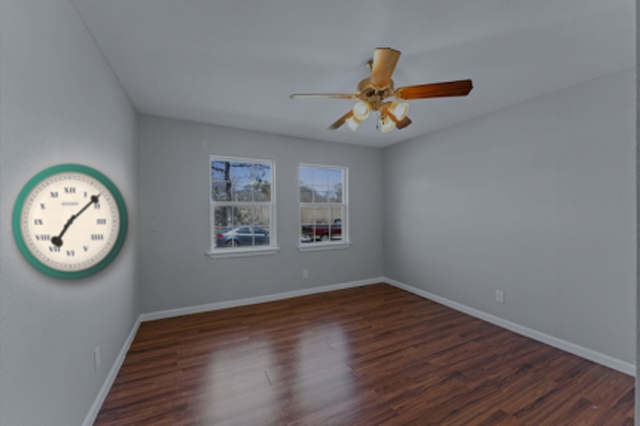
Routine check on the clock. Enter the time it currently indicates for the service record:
7:08
